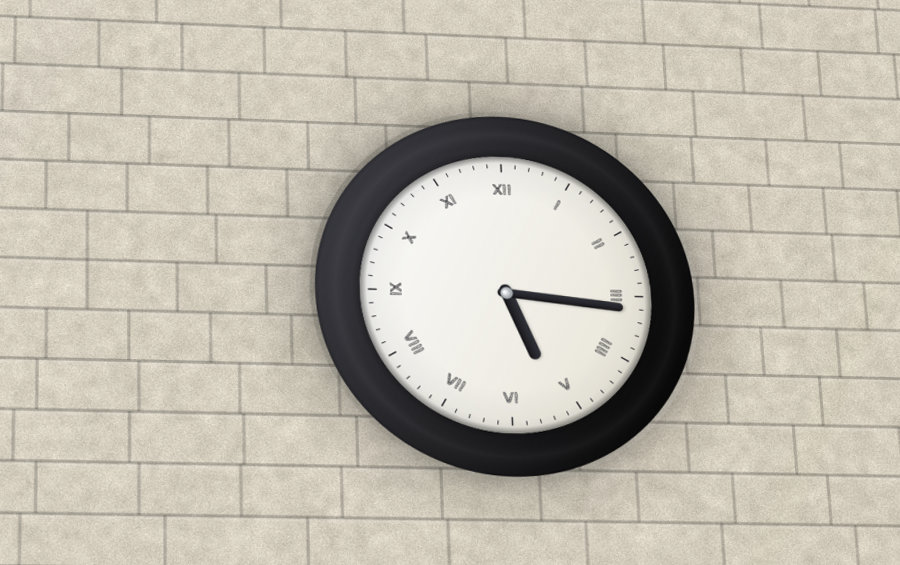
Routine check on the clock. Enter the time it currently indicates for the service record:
5:16
